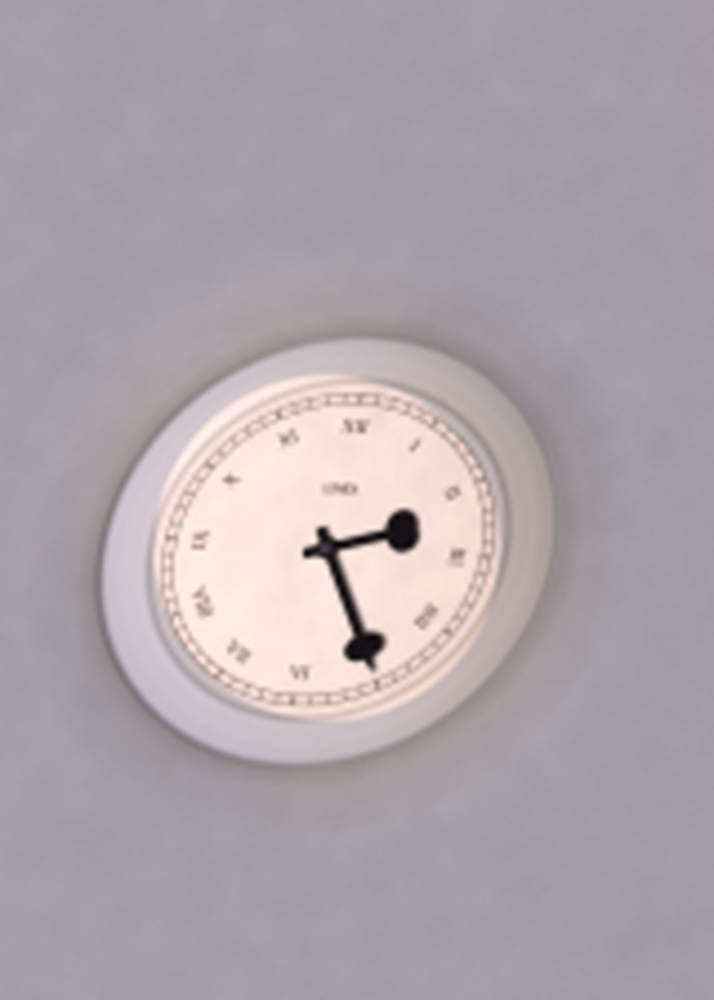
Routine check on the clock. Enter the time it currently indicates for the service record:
2:25
